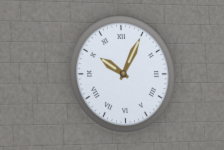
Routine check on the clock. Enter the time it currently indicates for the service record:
10:05
